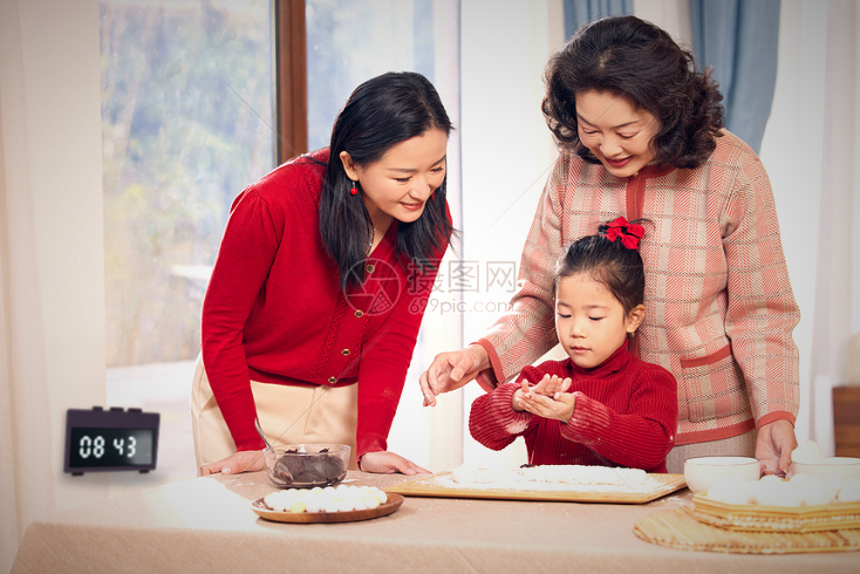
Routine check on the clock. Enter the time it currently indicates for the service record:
8:43
